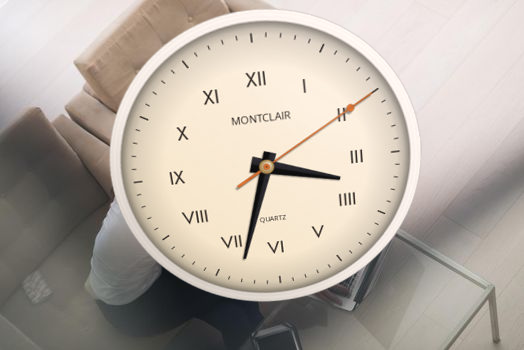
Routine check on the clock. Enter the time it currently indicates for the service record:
3:33:10
